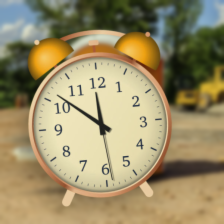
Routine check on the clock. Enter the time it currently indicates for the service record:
11:51:29
